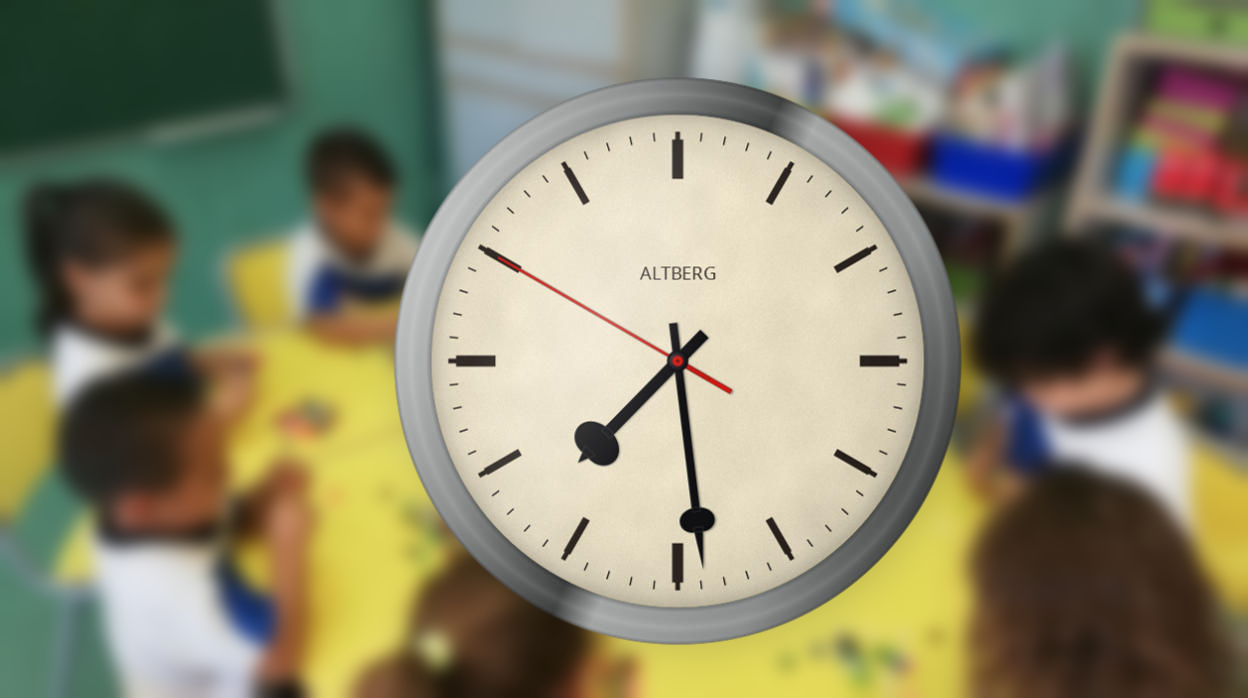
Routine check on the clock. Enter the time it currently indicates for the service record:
7:28:50
